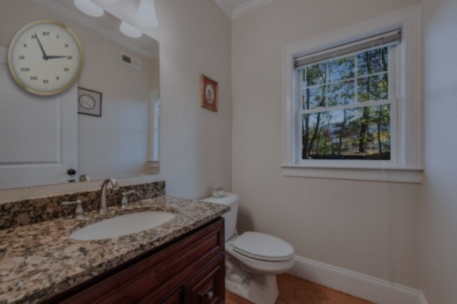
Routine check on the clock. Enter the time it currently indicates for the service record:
2:56
